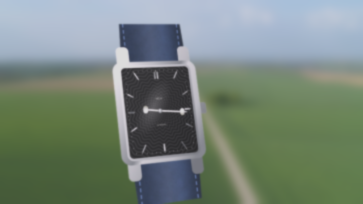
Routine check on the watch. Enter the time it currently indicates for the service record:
9:16
